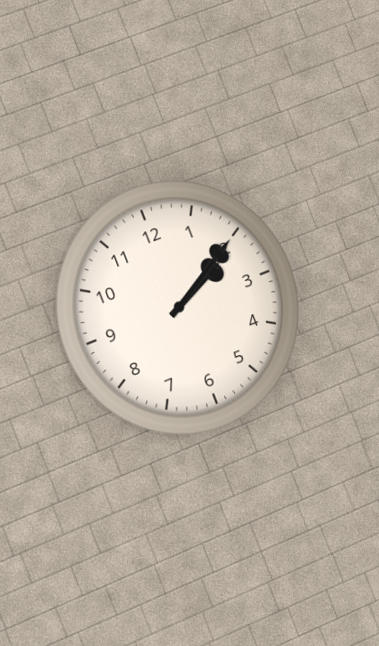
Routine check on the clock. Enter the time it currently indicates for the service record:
2:10
